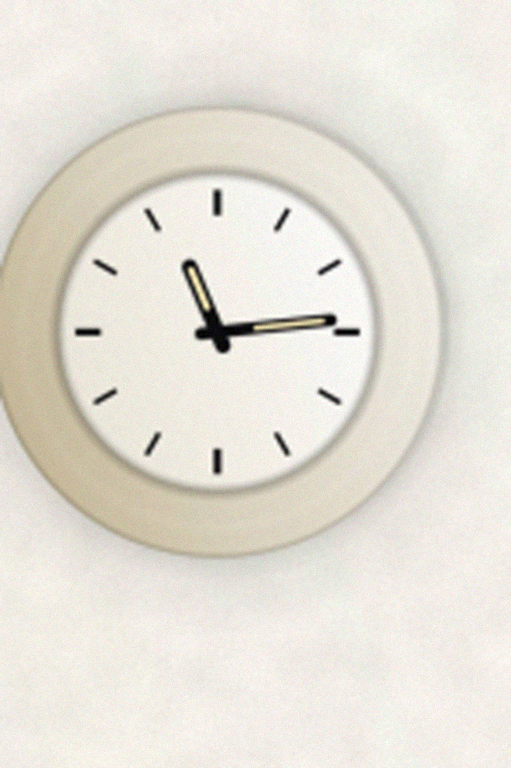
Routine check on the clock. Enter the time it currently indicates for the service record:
11:14
